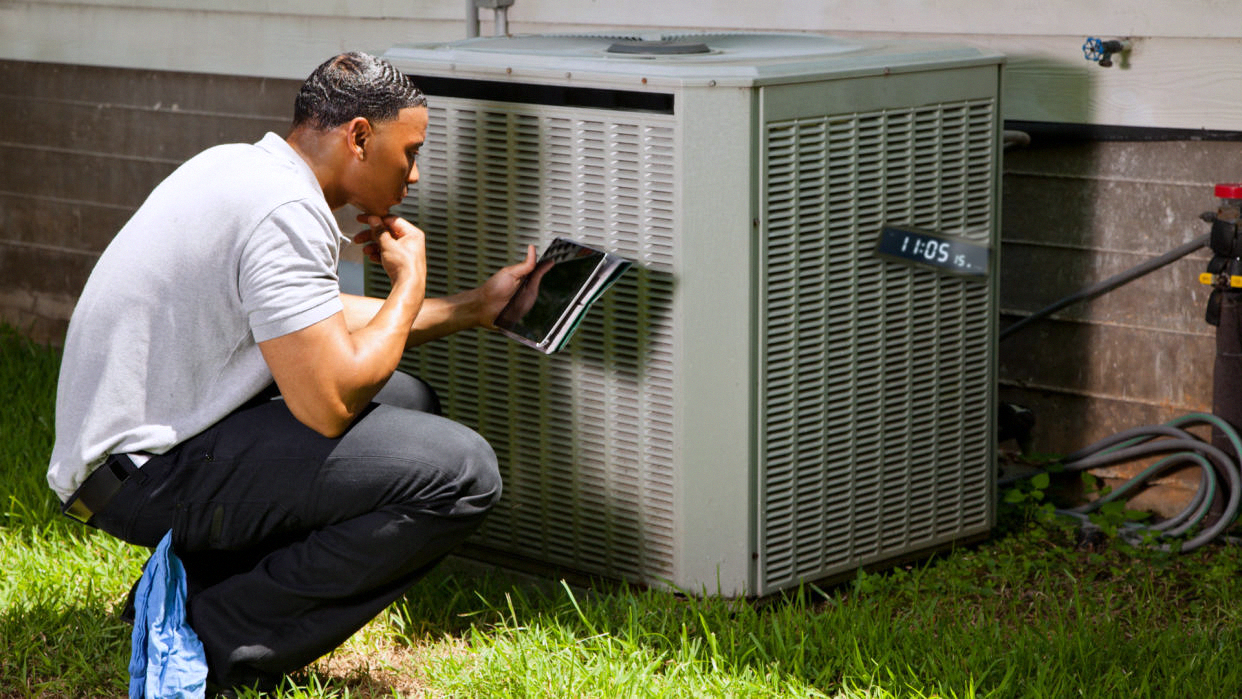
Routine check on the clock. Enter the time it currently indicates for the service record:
11:05
